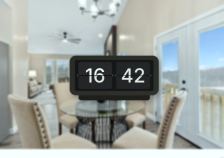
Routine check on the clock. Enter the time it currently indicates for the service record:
16:42
